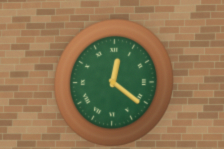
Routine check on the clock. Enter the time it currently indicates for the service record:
12:21
